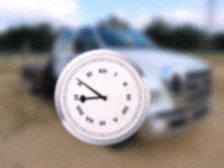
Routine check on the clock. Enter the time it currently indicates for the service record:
8:51
